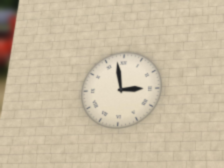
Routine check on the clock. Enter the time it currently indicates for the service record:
2:58
